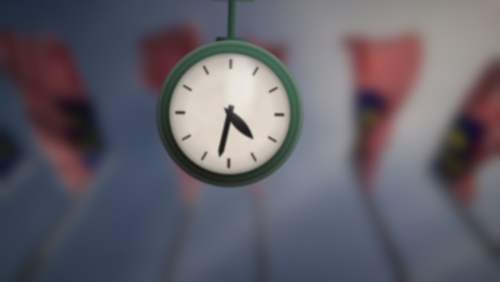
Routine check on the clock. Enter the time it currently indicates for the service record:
4:32
